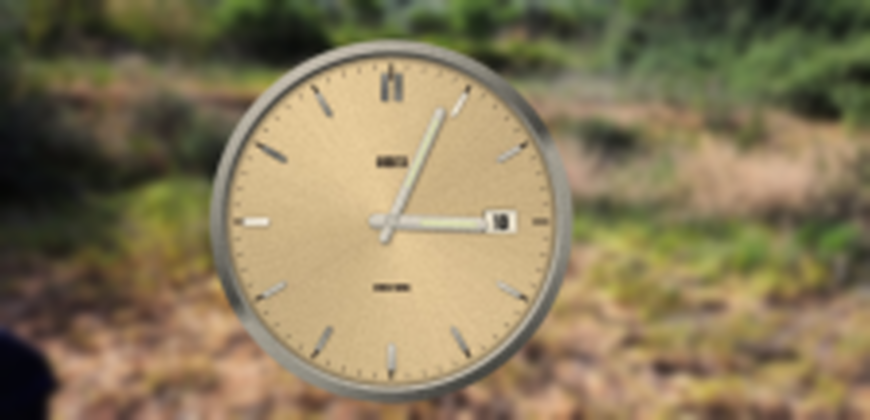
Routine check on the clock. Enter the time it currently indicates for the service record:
3:04
